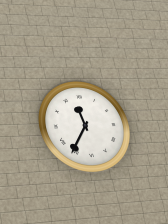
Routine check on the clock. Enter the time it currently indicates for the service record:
11:36
